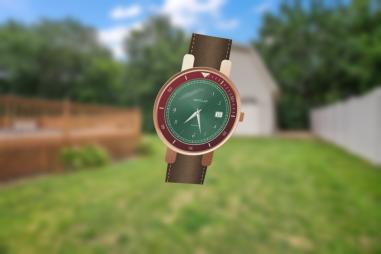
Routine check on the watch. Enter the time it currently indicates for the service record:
7:27
